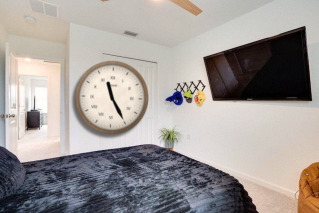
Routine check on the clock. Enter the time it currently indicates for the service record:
11:25
